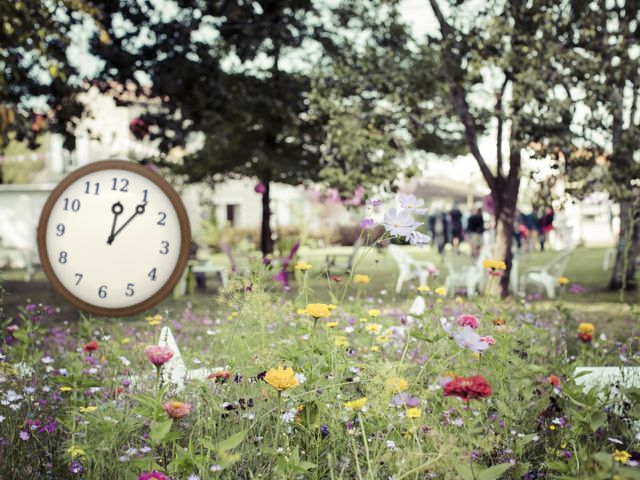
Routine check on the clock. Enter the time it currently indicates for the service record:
12:06
